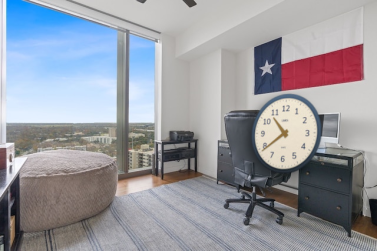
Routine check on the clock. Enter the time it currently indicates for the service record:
10:39
